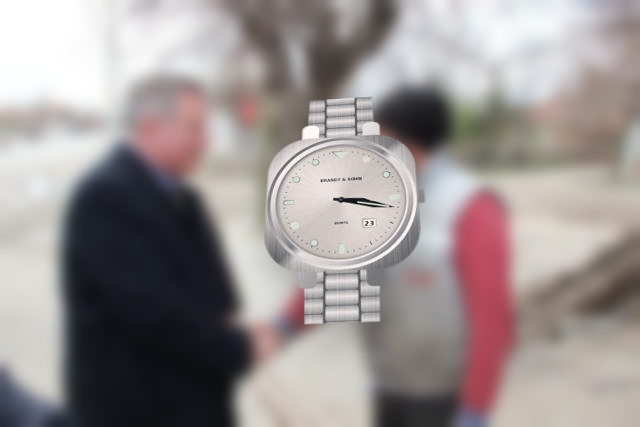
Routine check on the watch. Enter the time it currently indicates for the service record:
3:17
